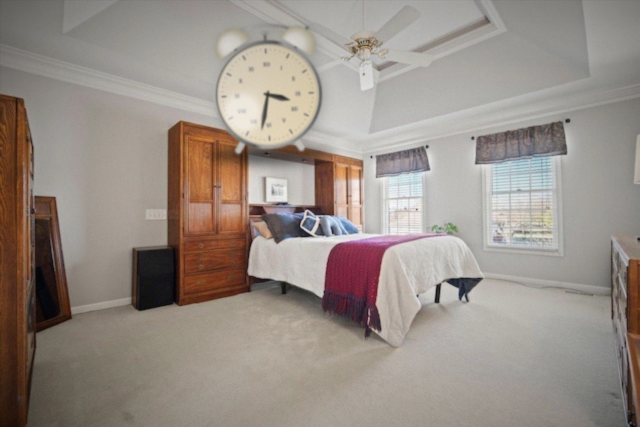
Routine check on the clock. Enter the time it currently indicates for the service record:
3:32
